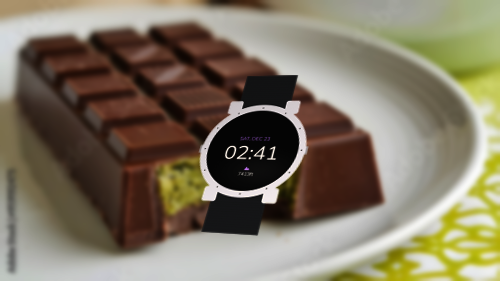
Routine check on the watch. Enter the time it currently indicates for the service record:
2:41
